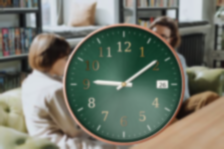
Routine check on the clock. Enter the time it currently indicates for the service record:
9:09
